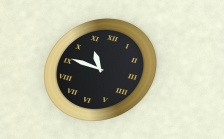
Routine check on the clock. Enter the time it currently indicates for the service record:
10:46
